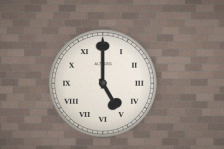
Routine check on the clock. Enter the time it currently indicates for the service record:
5:00
